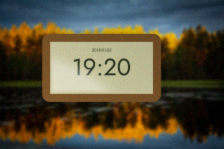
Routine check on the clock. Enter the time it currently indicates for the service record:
19:20
